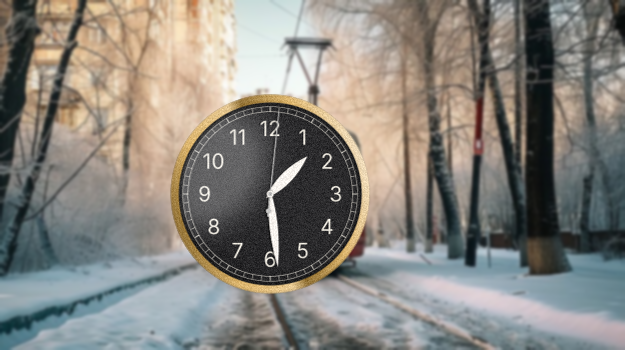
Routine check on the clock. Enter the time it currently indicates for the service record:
1:29:01
